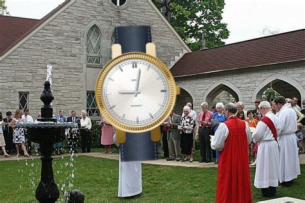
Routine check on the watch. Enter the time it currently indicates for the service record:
9:02
